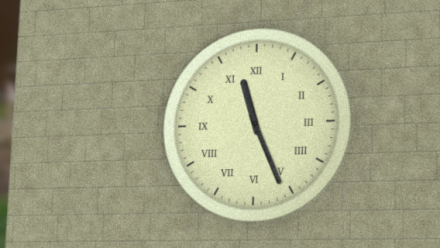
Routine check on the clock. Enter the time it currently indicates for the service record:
11:26
